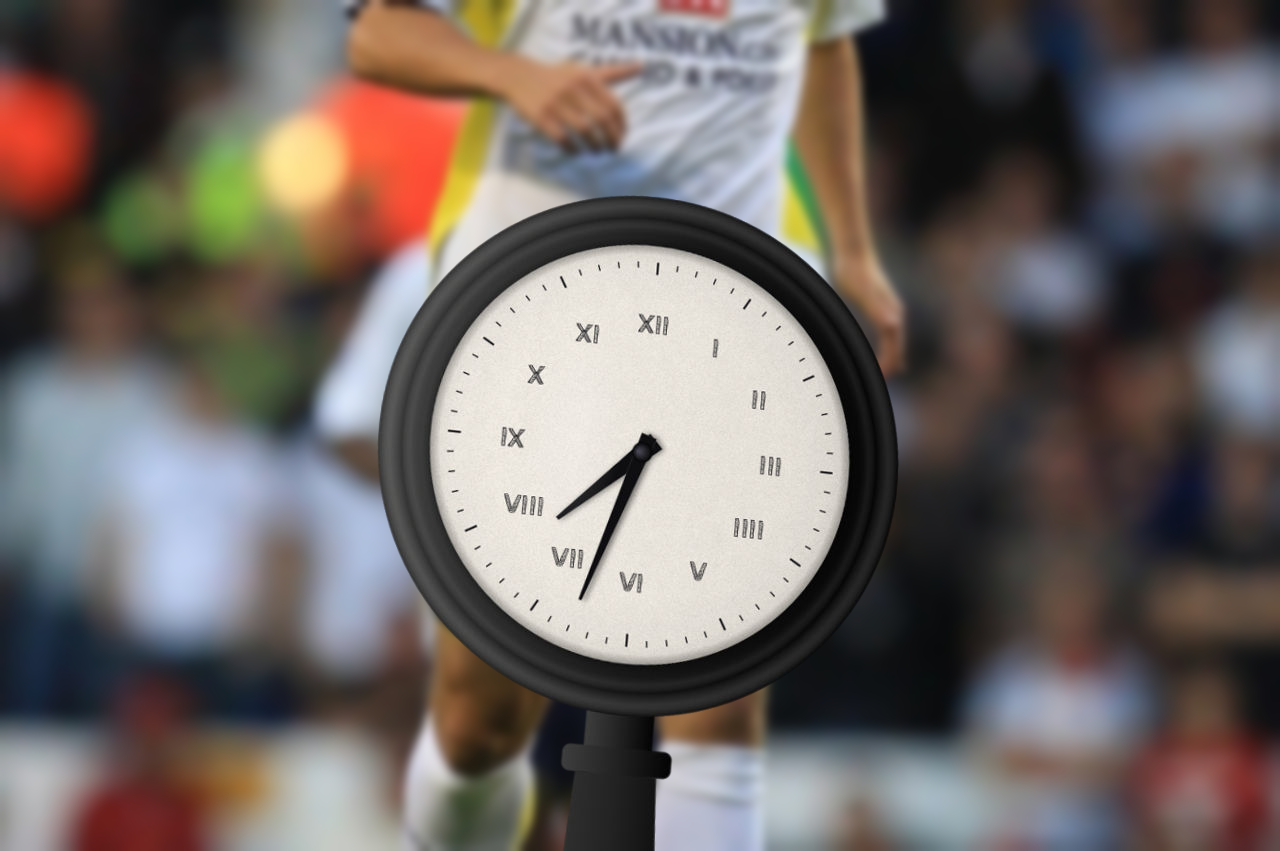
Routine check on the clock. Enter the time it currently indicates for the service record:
7:33
